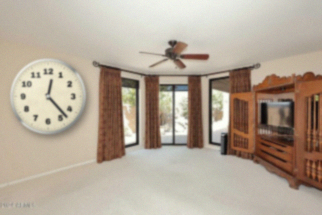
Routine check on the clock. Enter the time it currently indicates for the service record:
12:23
